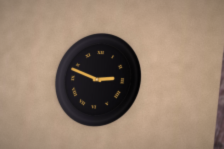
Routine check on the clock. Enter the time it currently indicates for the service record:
2:48
